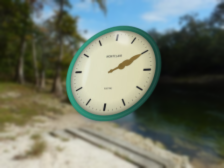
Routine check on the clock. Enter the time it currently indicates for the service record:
2:10
